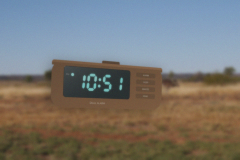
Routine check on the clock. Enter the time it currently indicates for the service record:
10:51
